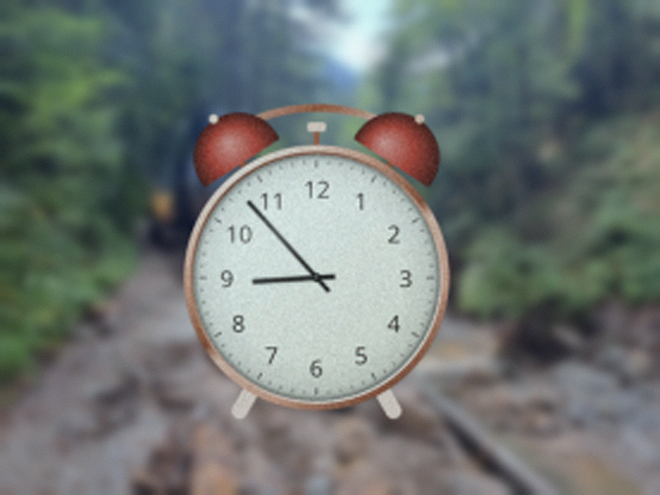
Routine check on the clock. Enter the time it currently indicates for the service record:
8:53
